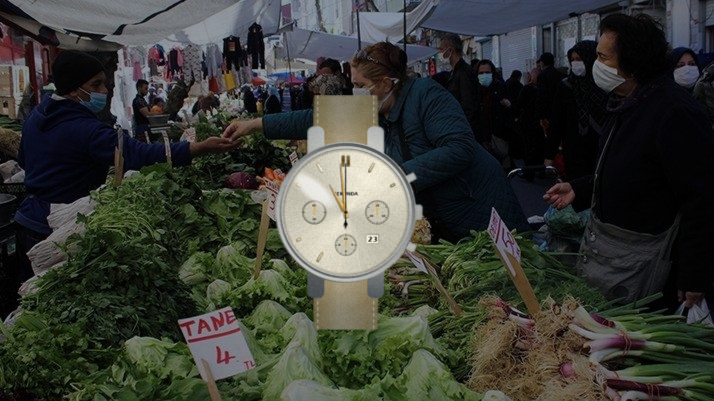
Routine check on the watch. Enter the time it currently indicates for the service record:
10:59
